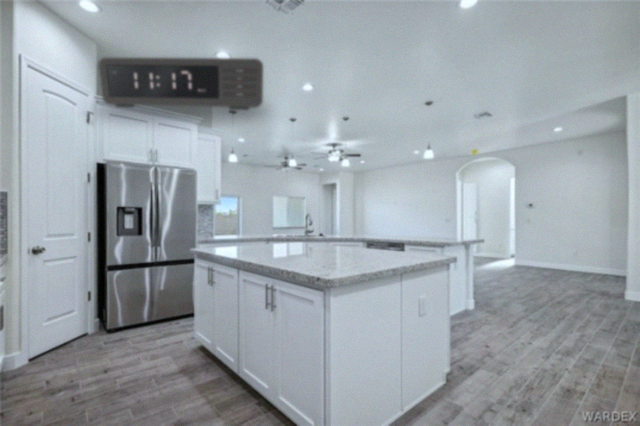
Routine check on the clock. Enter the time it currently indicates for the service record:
11:17
